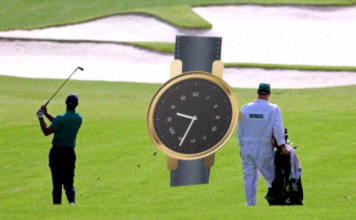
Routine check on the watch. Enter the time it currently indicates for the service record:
9:34
